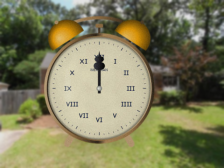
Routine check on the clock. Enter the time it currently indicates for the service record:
12:00
